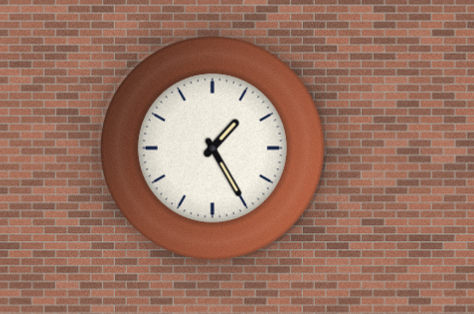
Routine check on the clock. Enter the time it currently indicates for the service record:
1:25
